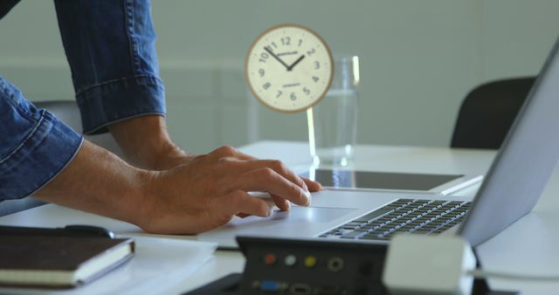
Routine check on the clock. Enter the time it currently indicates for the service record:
1:53
